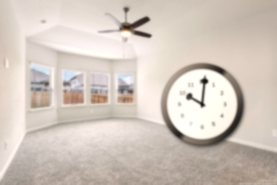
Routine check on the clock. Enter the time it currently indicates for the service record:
10:01
